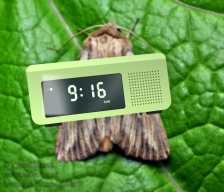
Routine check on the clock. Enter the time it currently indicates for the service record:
9:16
